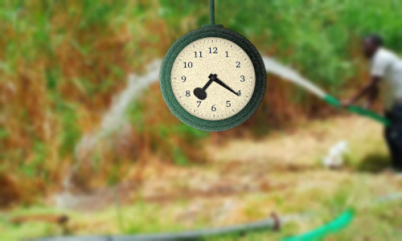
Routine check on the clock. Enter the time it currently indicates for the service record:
7:21
